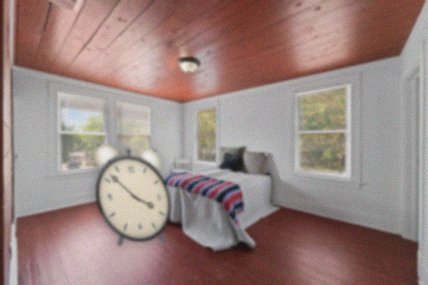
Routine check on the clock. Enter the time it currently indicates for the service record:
3:52
